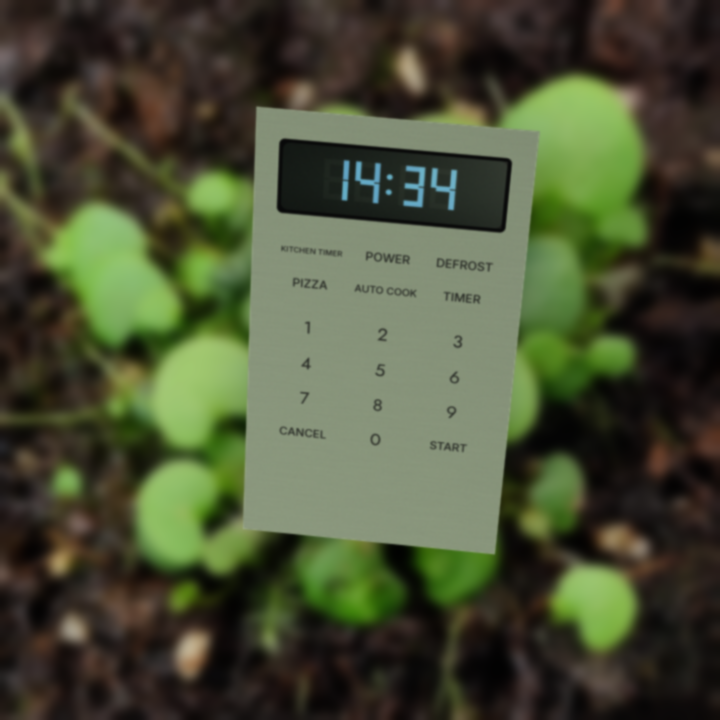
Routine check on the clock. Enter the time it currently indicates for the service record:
14:34
